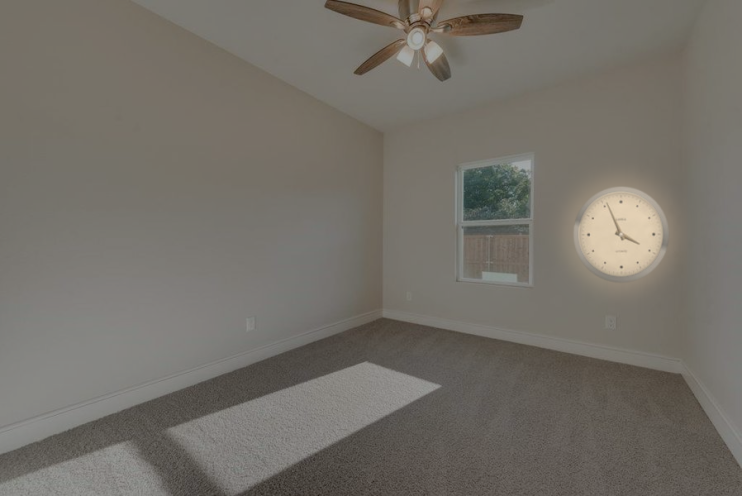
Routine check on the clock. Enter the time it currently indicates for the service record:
3:56
